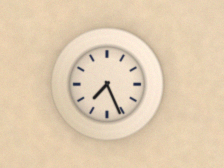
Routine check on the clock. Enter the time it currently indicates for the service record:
7:26
